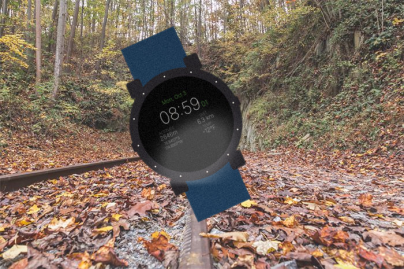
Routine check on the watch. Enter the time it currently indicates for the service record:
8:59
